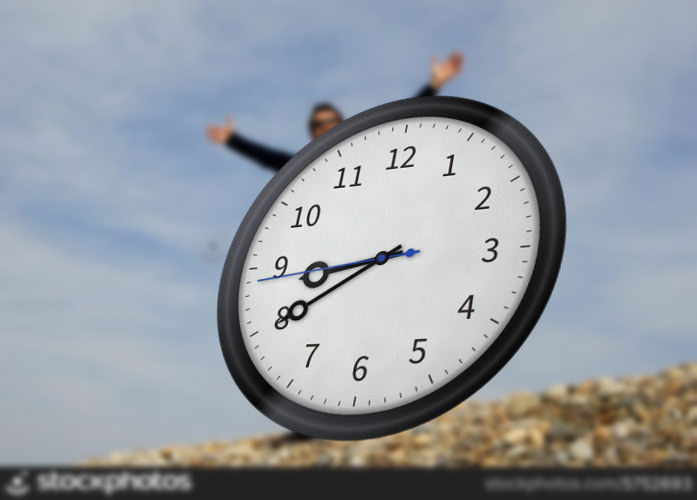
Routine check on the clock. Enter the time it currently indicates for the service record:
8:39:44
